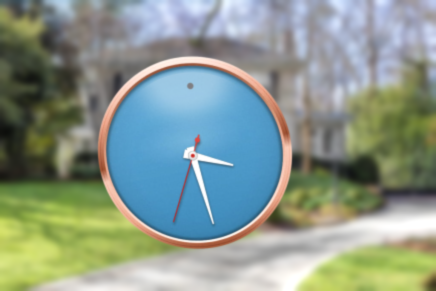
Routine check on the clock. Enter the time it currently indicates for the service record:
3:27:33
